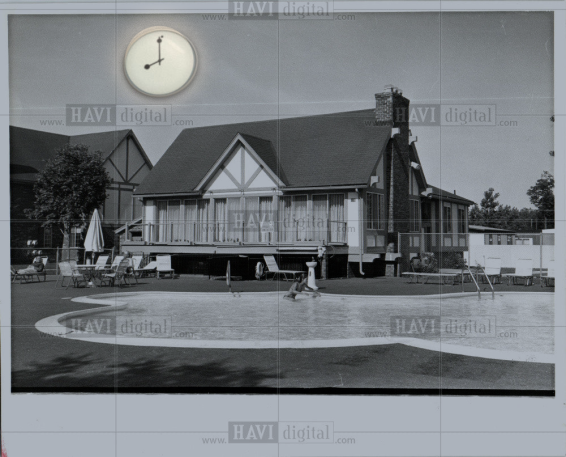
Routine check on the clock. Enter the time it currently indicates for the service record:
7:59
